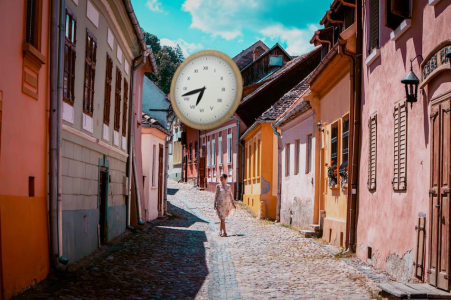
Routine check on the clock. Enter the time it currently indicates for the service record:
6:42
